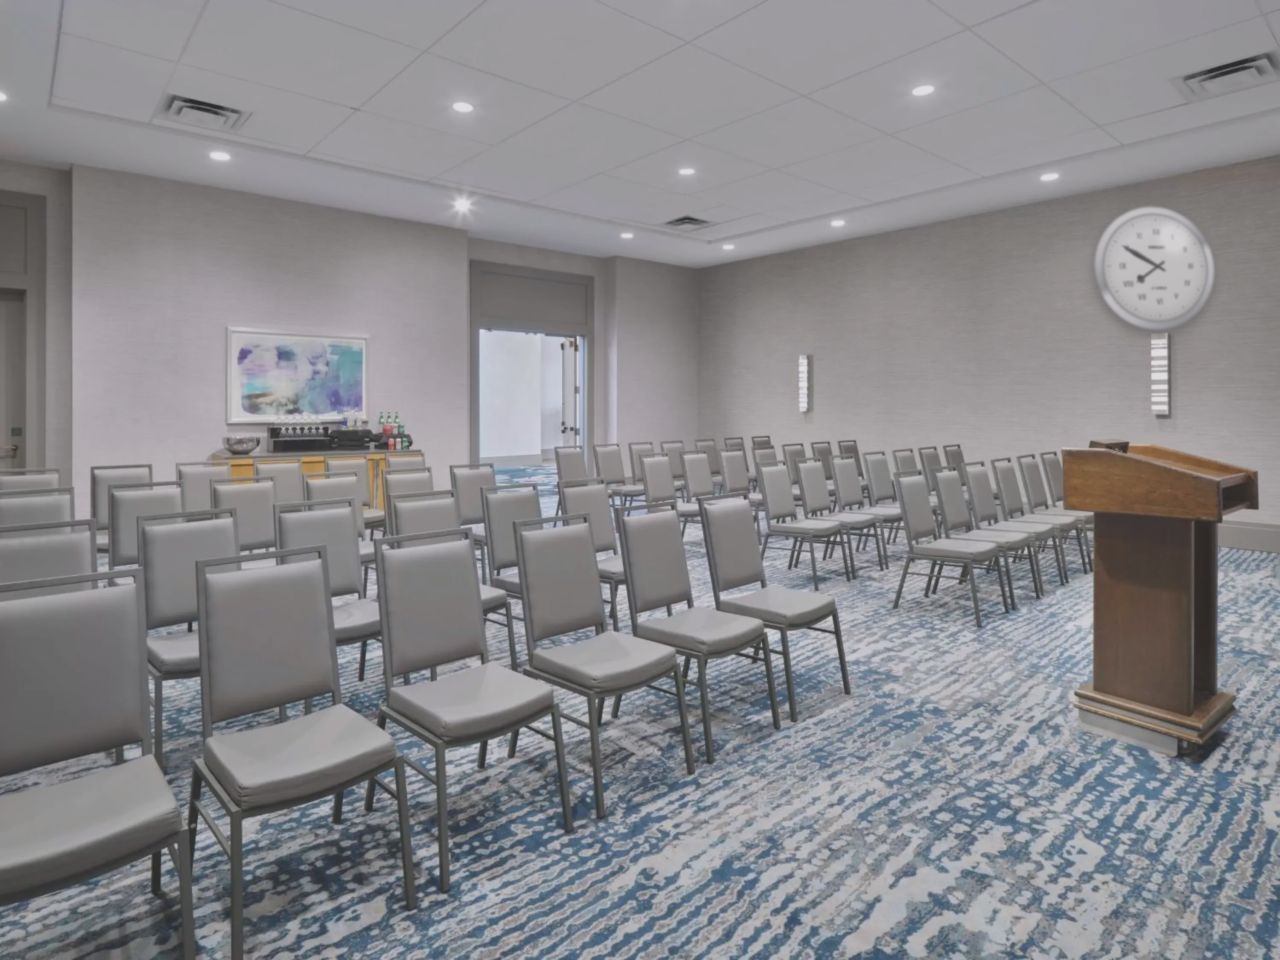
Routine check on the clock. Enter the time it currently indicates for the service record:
7:50
